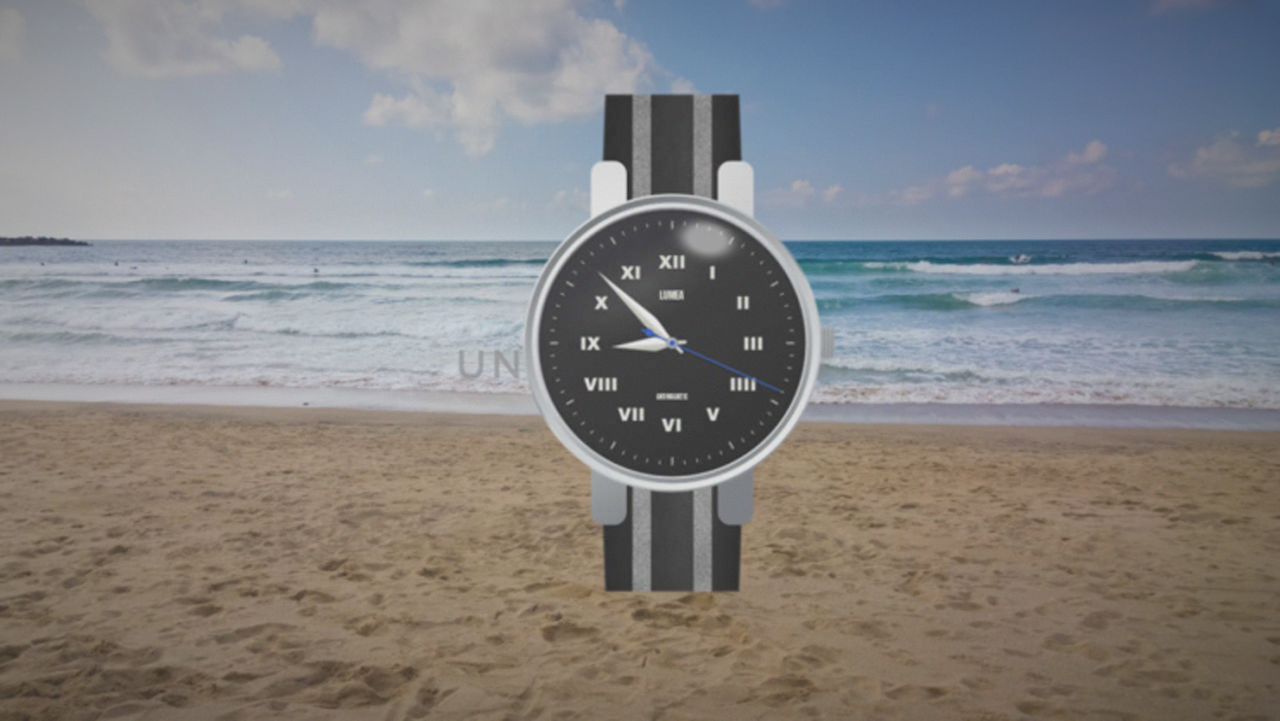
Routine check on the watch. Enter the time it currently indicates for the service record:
8:52:19
